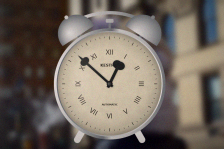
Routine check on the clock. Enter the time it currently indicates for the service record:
12:52
